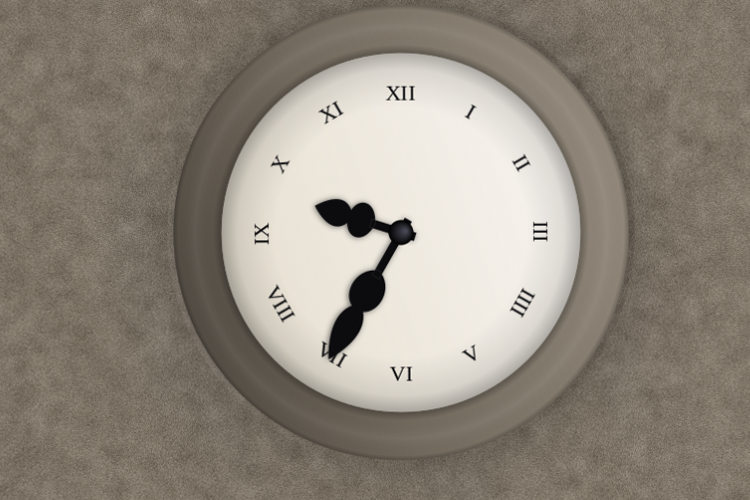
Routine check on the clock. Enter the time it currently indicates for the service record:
9:35
